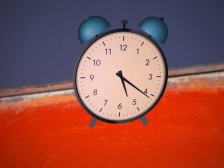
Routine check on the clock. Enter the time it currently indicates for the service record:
5:21
